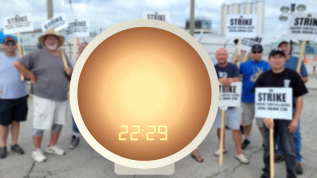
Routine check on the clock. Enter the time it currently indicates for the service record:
22:29
